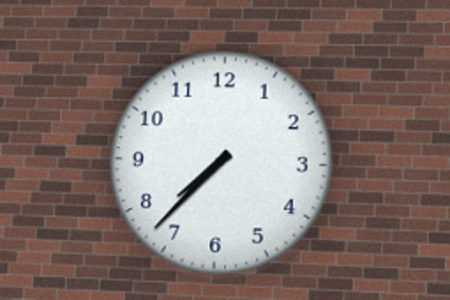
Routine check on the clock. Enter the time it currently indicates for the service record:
7:37
